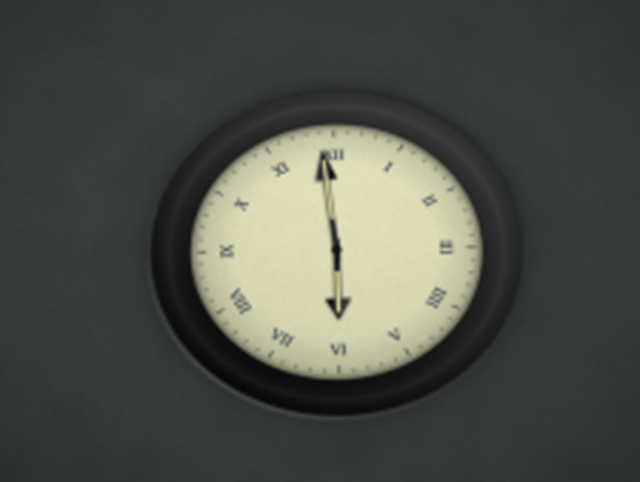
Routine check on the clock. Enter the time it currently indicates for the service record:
5:59
